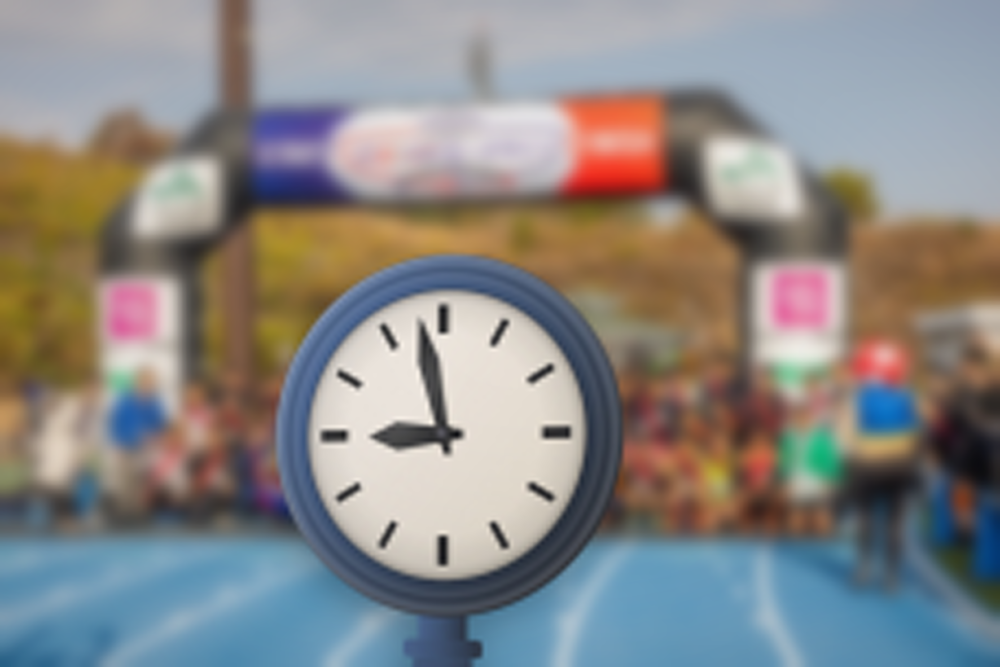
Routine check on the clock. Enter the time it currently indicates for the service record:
8:58
